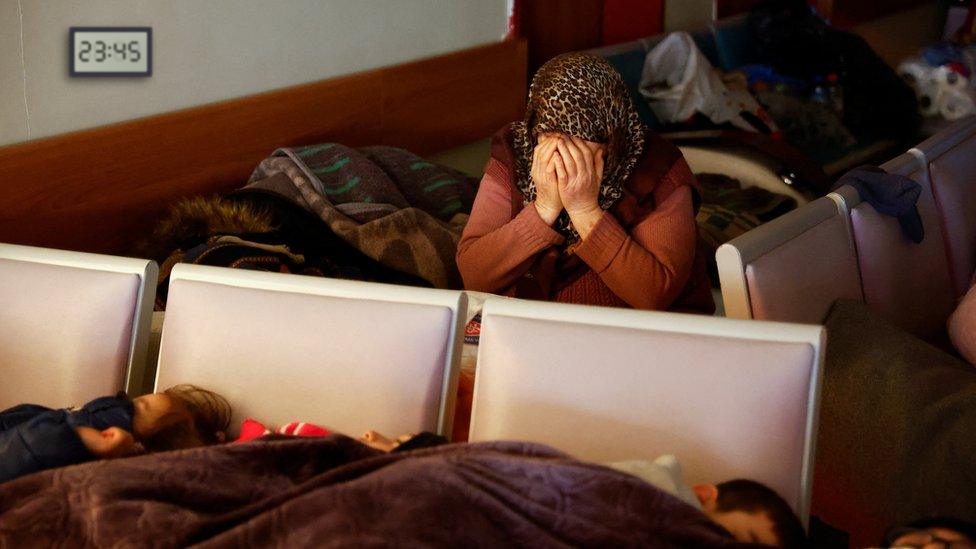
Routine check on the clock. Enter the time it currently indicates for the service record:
23:45
